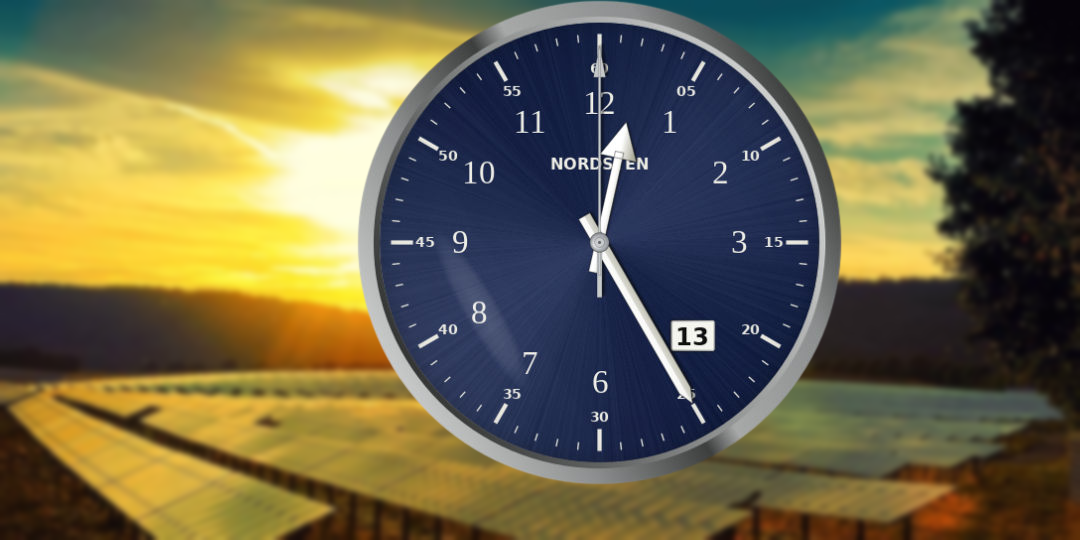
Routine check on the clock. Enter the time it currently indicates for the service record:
12:25:00
